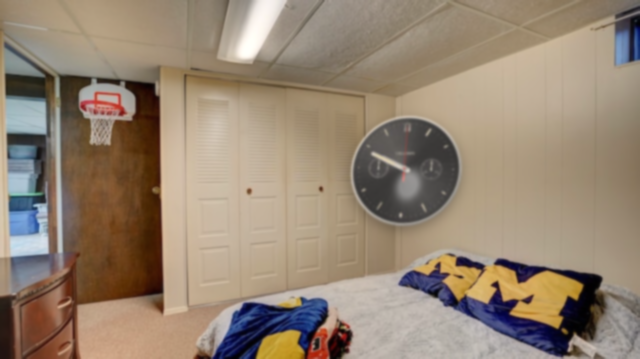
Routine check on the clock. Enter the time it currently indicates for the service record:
9:49
